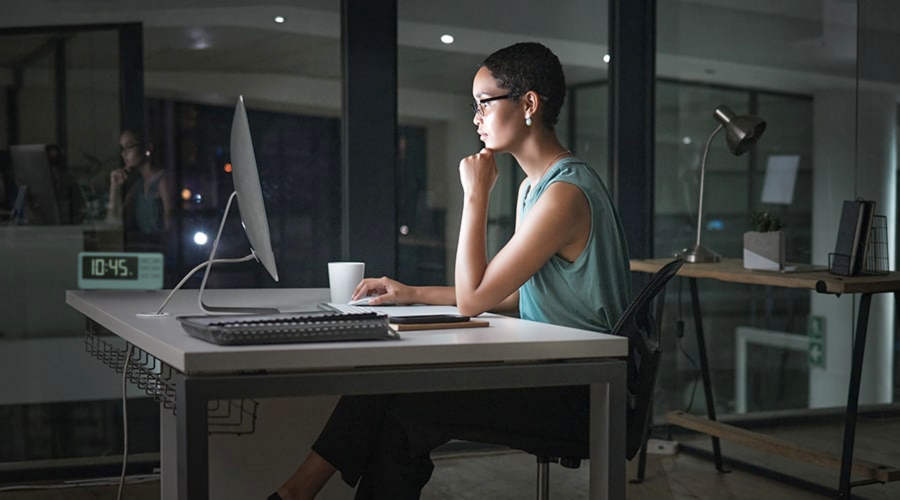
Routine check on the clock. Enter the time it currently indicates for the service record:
10:45
